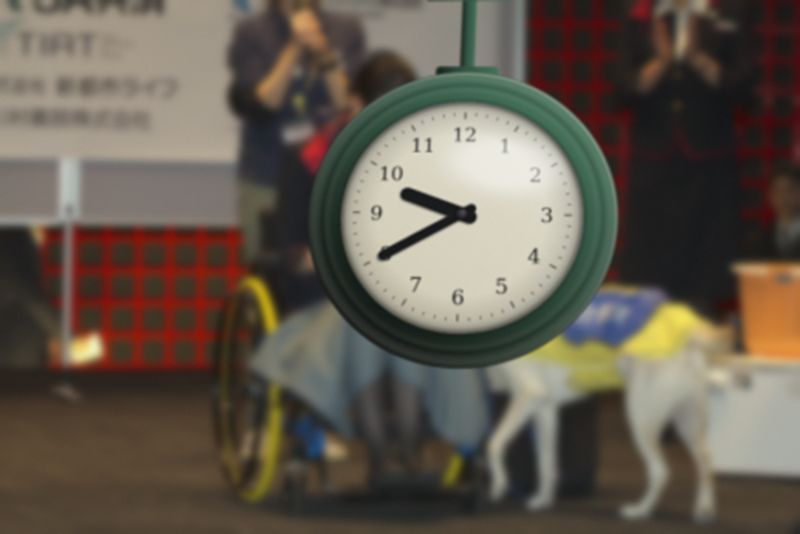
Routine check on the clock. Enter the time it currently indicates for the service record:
9:40
